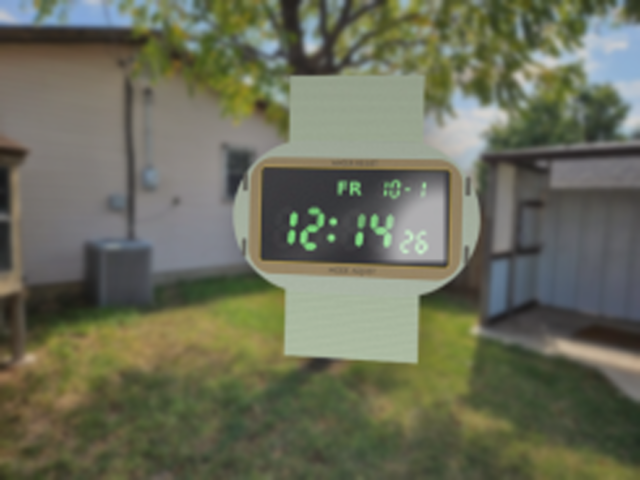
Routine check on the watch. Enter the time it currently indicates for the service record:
12:14:26
